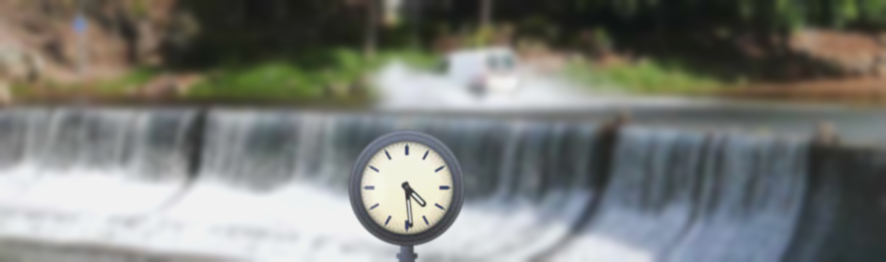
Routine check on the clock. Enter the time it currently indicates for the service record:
4:29
